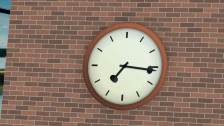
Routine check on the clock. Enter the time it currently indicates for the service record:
7:16
